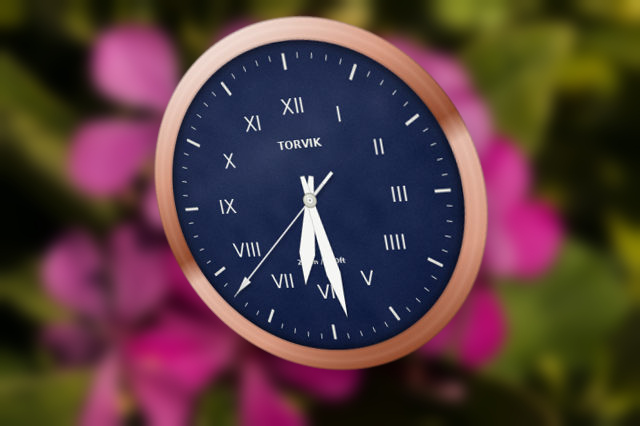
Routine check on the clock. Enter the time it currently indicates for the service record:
6:28:38
